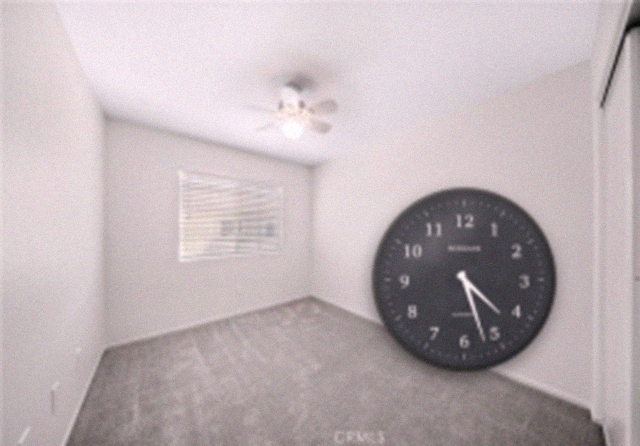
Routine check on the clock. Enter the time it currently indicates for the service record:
4:27
